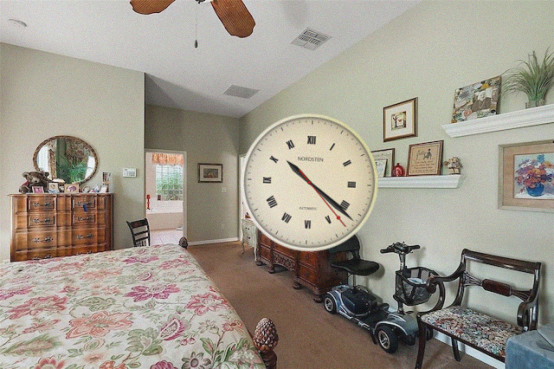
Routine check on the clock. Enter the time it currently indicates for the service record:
10:21:23
